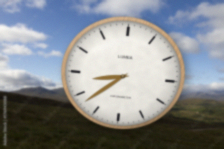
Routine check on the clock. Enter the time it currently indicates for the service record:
8:38
